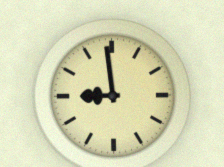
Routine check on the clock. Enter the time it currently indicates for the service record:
8:59
